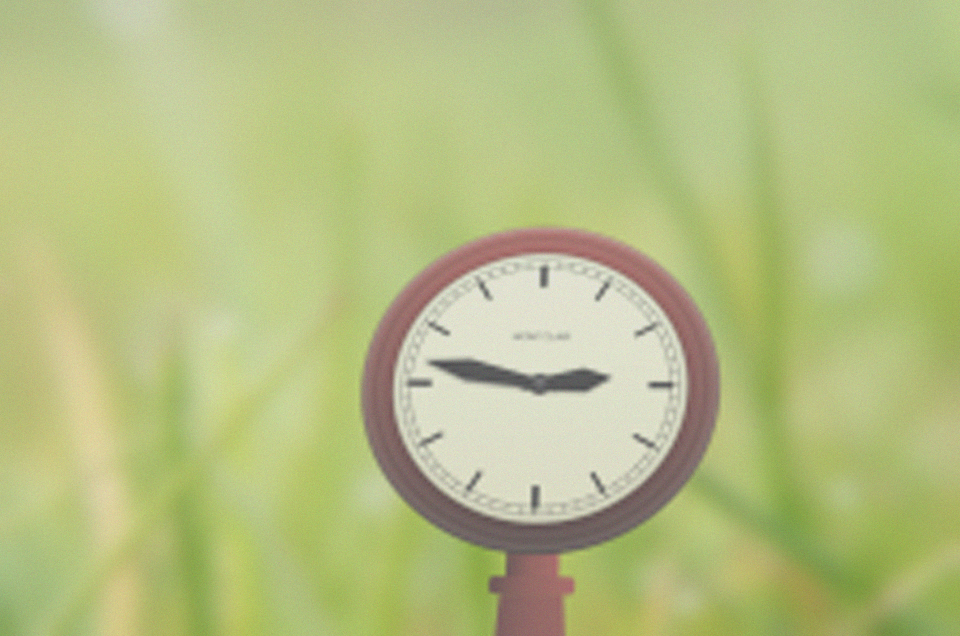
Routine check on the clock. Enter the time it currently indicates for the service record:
2:47
